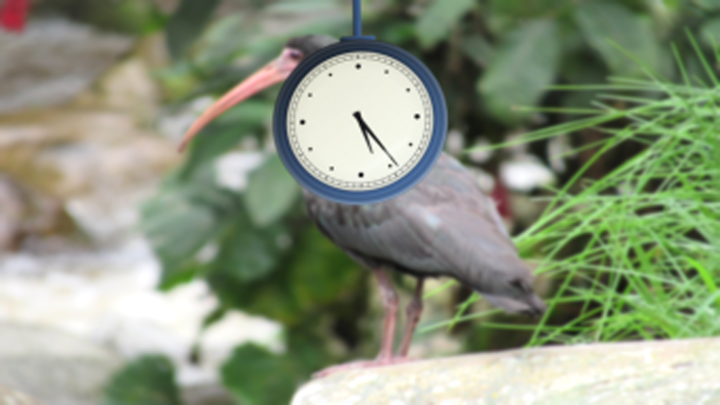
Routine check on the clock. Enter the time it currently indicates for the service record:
5:24
